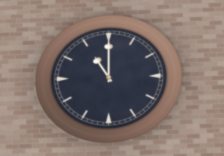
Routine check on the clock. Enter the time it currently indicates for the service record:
11:00
